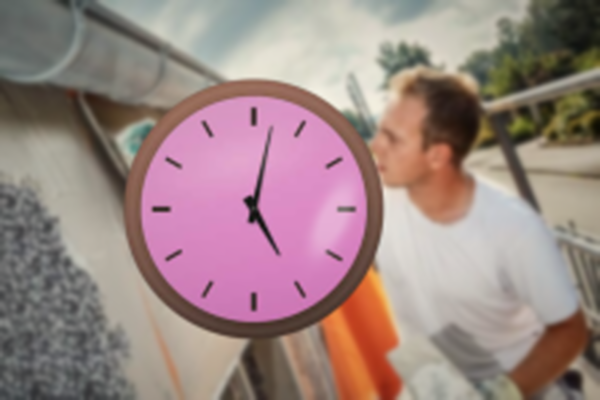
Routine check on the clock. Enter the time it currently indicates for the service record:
5:02
